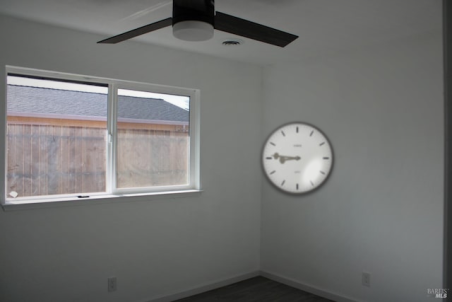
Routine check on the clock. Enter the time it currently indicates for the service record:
8:46
